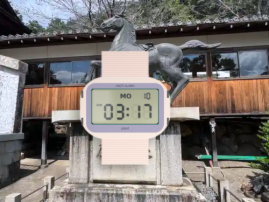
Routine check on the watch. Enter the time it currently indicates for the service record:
3:17
